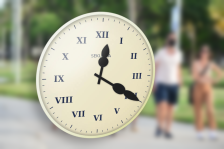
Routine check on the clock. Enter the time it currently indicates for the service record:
12:20
